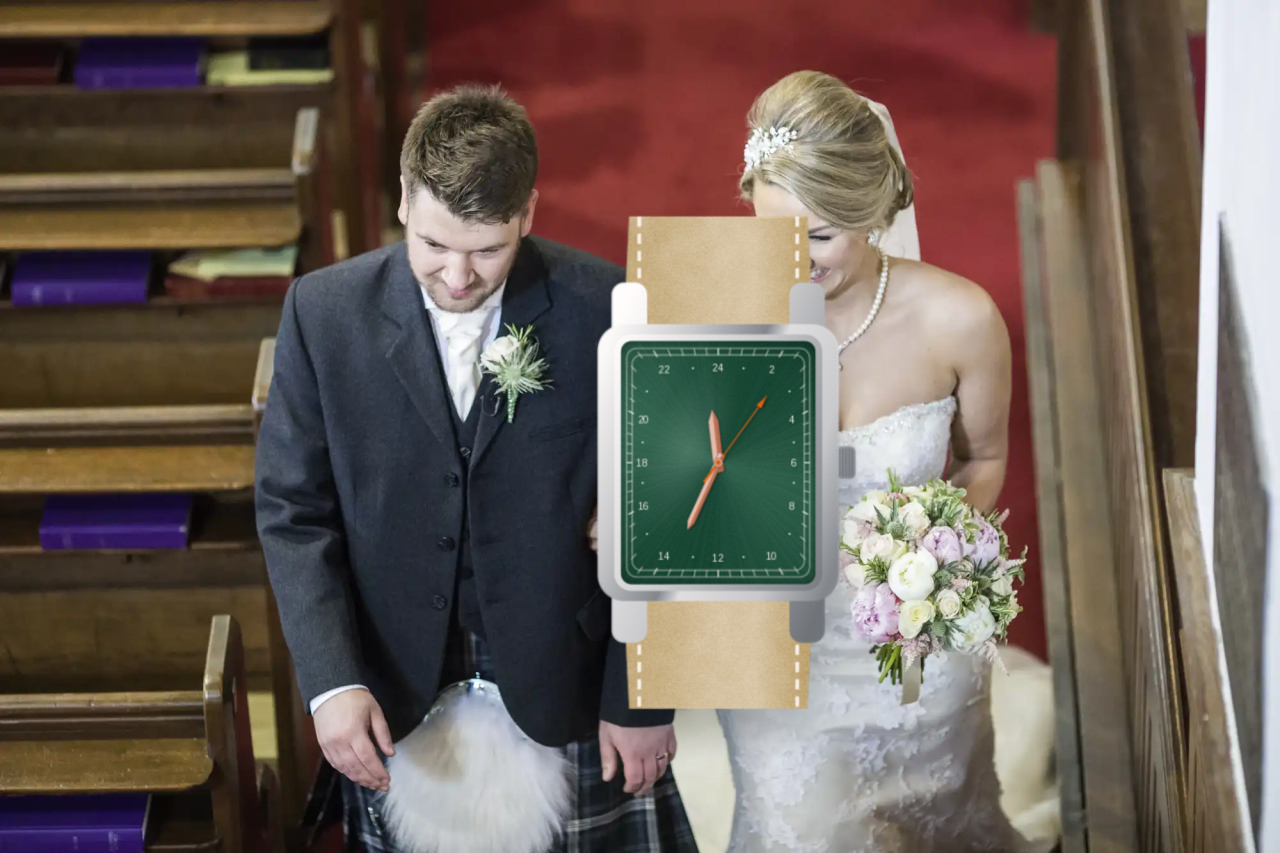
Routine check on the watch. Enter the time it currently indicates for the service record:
23:34:06
